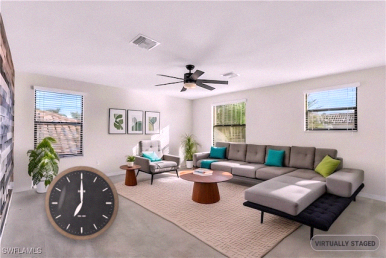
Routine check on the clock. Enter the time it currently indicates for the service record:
7:00
